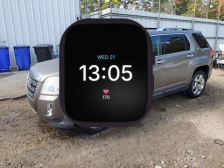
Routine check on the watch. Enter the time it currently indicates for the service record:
13:05
